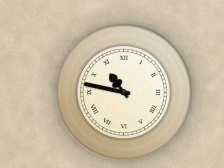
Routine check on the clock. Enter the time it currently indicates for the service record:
10:47
